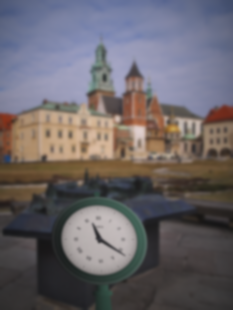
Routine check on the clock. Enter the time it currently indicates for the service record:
11:21
